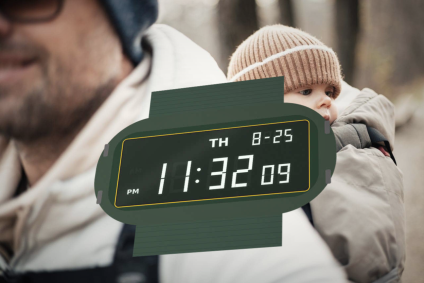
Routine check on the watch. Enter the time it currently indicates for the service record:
11:32:09
